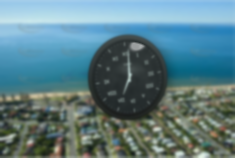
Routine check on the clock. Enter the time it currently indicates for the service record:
7:01
